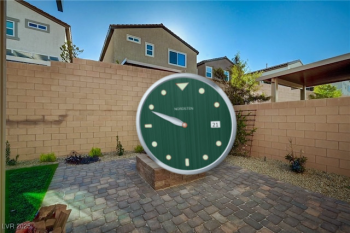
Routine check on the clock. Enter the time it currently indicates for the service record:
9:49
